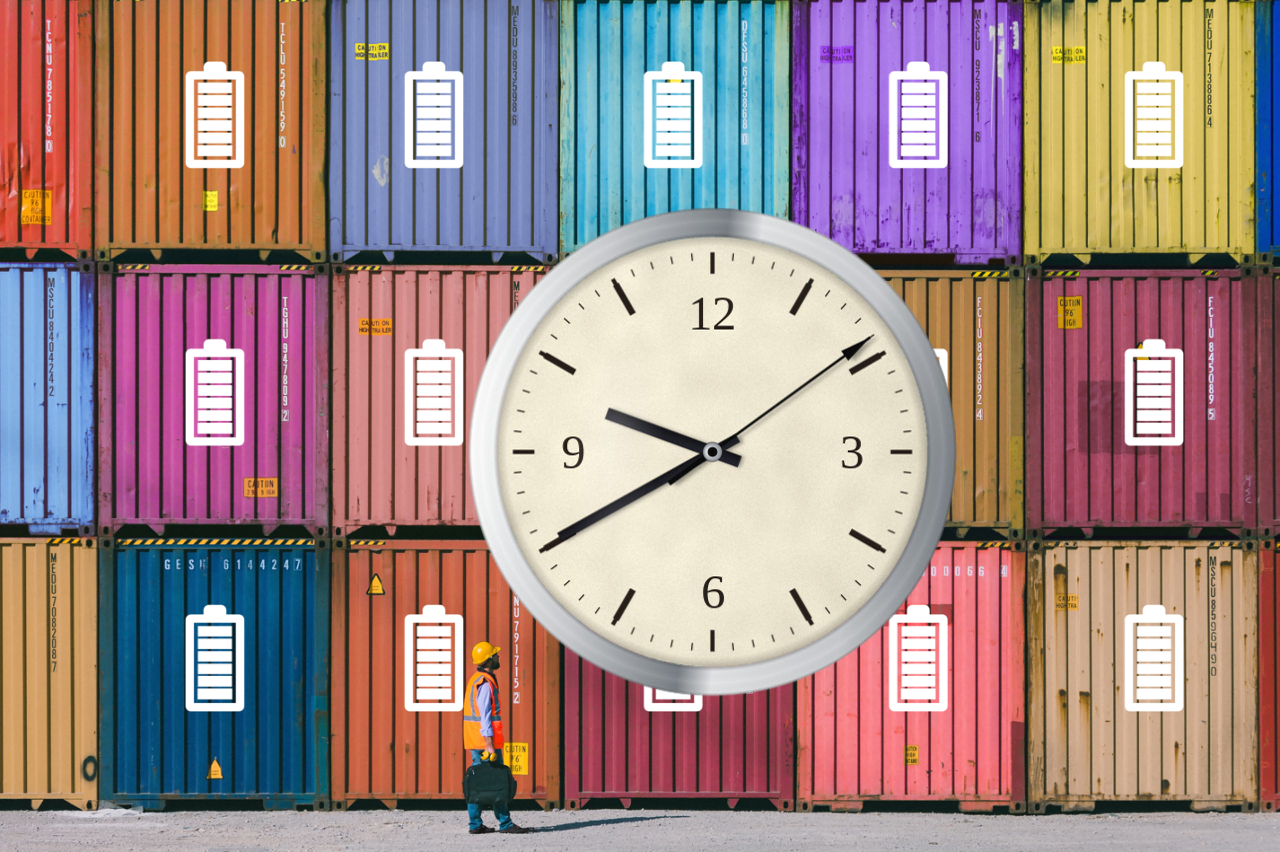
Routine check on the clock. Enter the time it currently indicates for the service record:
9:40:09
